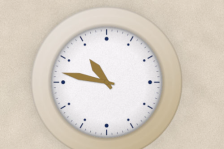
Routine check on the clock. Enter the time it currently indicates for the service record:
10:47
